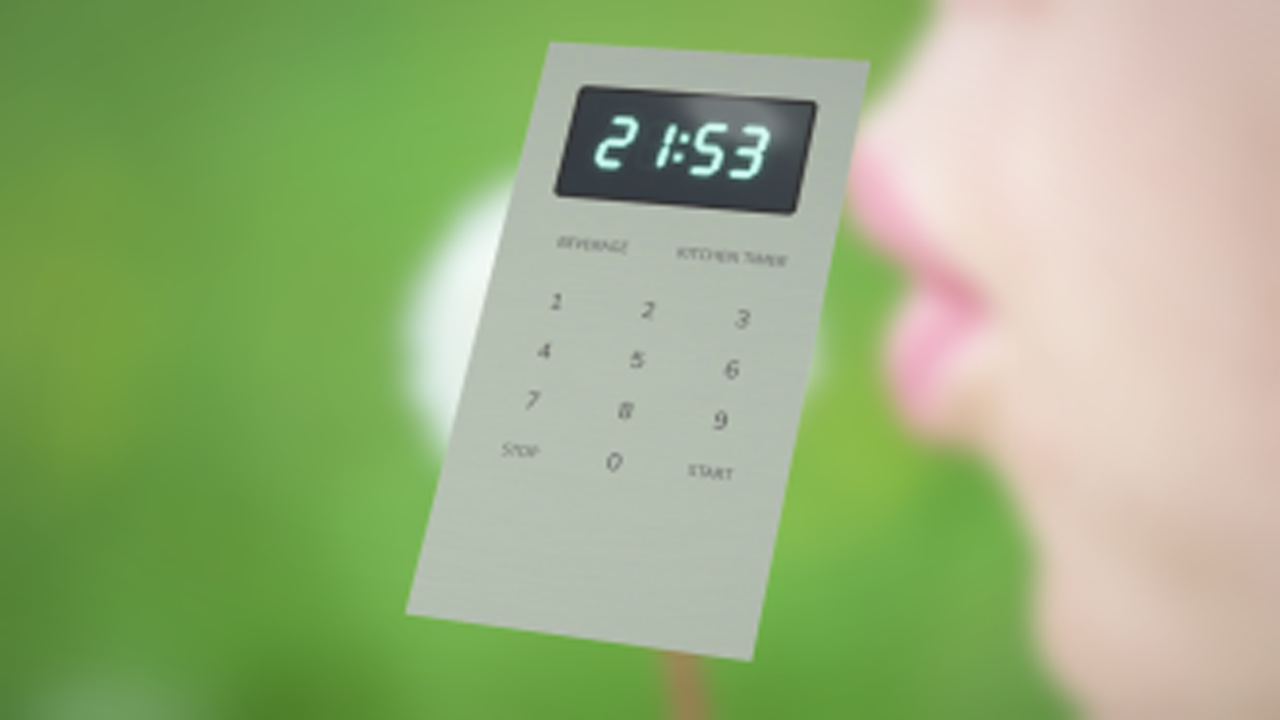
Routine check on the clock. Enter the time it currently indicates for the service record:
21:53
